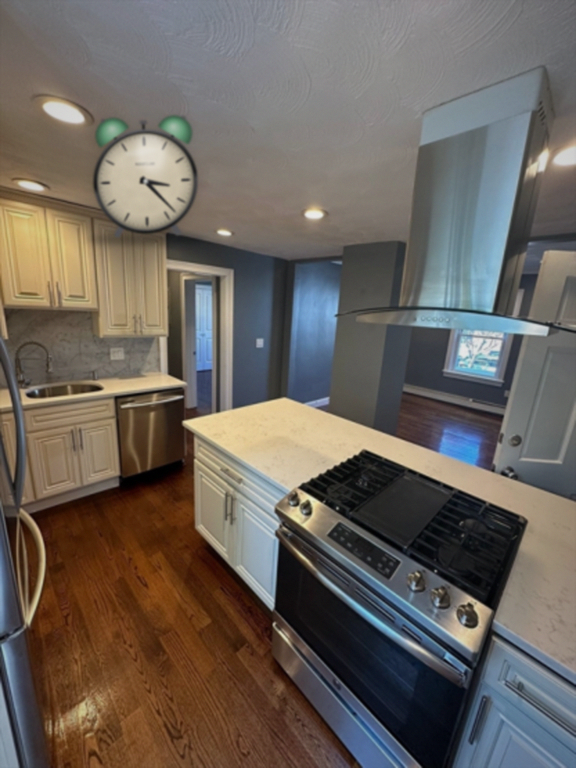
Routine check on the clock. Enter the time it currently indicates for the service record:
3:23
